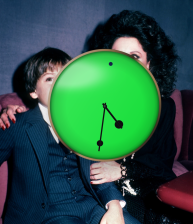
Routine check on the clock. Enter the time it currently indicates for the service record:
4:30
